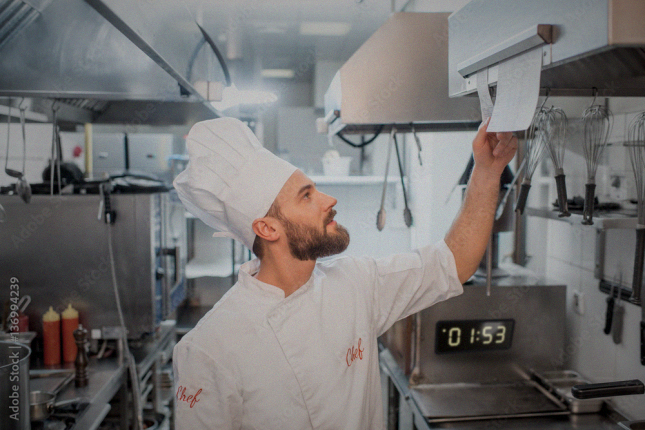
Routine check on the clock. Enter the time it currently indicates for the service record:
1:53
